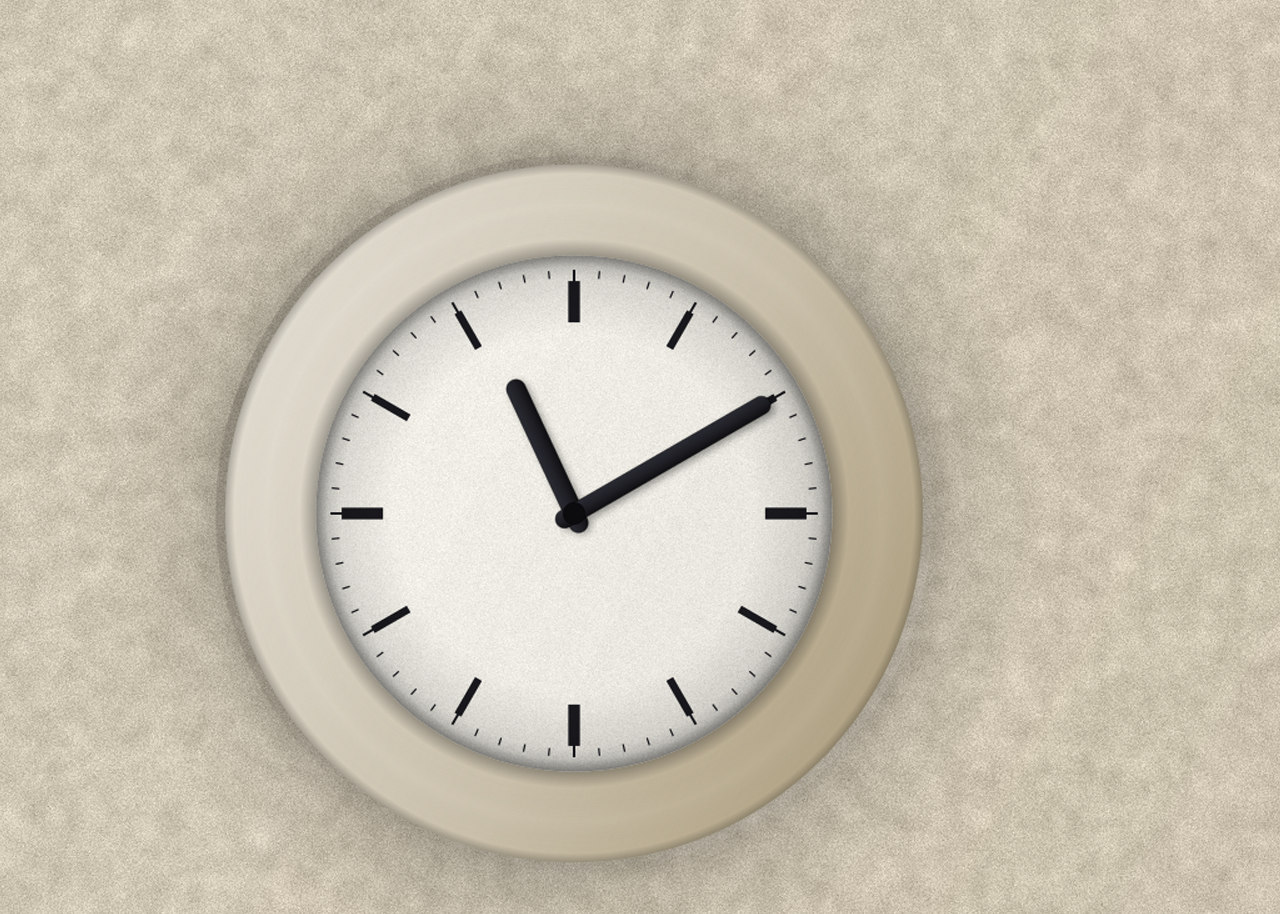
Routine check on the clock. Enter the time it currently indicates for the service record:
11:10
